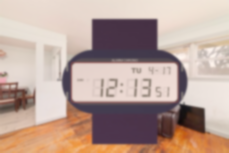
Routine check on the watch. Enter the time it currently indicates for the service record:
12:13
